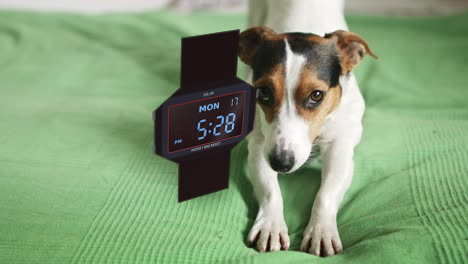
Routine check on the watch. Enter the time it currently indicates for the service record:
5:28
